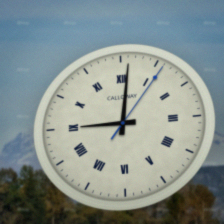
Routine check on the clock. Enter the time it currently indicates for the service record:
9:01:06
